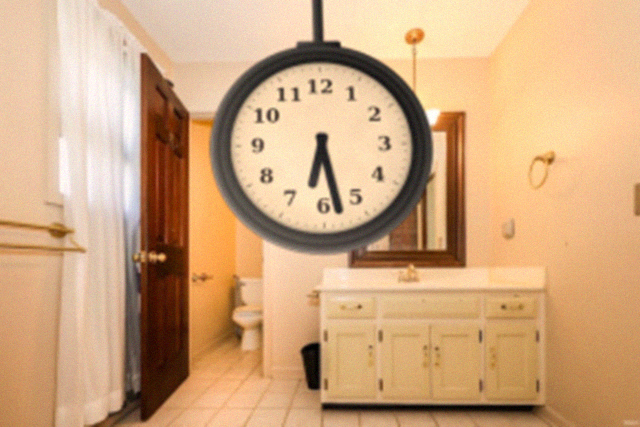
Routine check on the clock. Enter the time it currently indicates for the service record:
6:28
